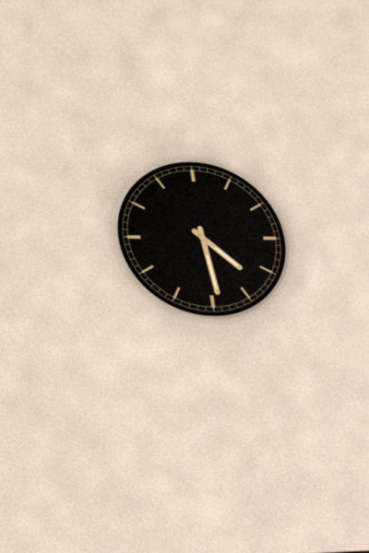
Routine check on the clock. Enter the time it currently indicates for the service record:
4:29
